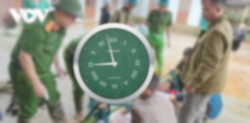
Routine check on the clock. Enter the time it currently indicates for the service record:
8:58
